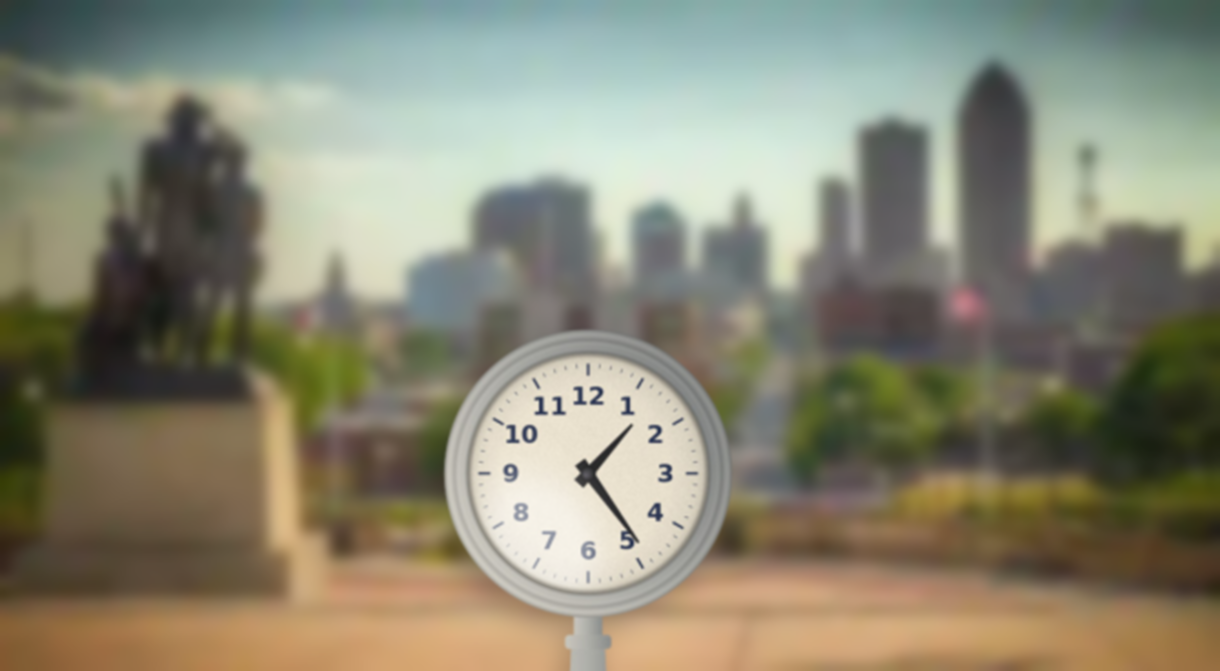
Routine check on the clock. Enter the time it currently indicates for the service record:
1:24
